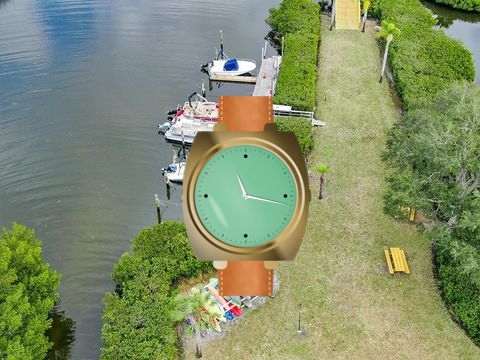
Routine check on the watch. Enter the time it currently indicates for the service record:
11:17
